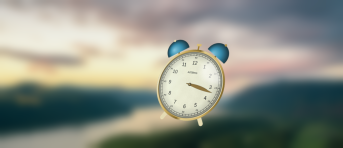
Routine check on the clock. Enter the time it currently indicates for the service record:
3:17
